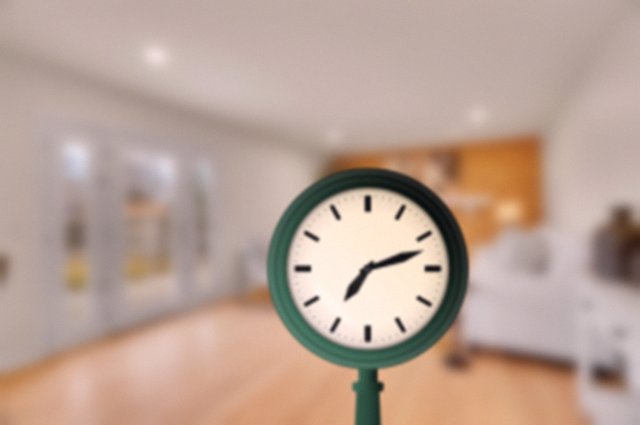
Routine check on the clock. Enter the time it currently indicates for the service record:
7:12
